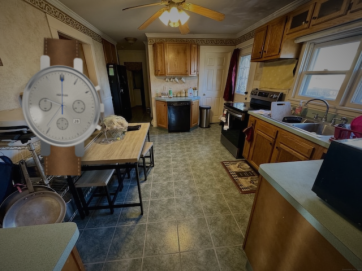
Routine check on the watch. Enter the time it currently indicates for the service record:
9:36
